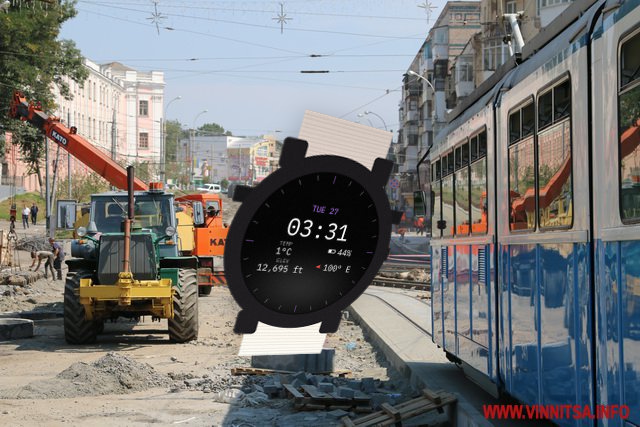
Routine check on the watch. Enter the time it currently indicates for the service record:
3:31
